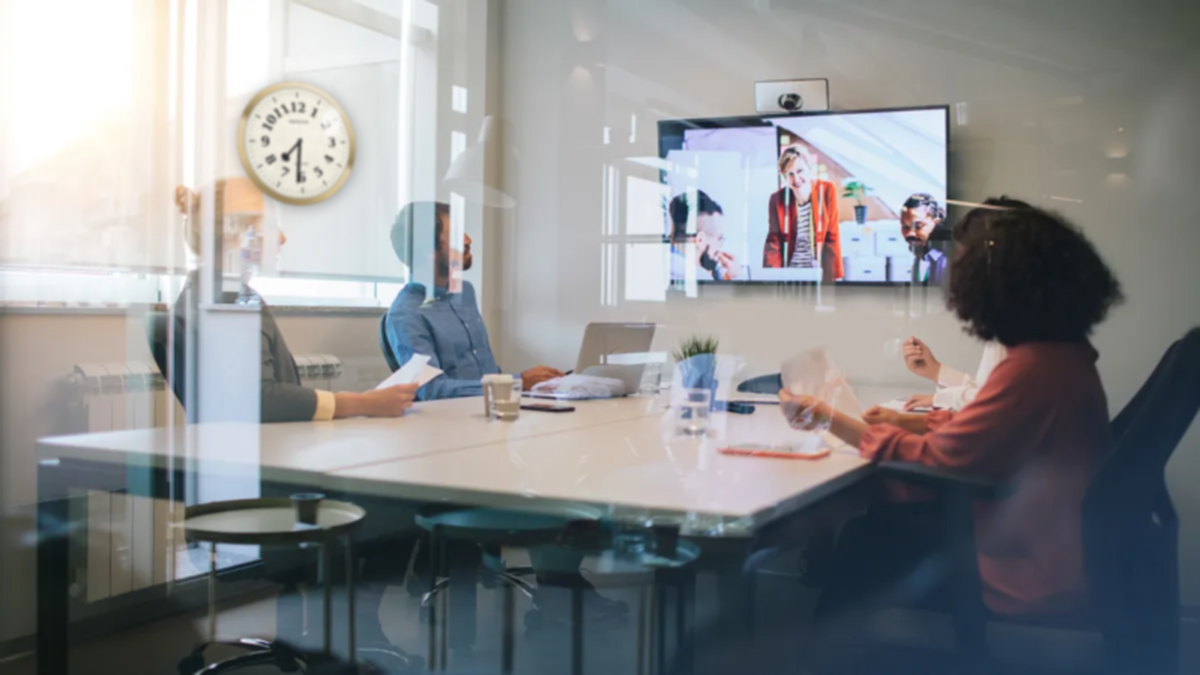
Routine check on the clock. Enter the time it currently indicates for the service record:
7:31
